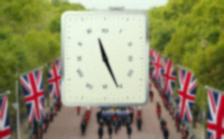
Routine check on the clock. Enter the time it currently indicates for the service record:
11:26
